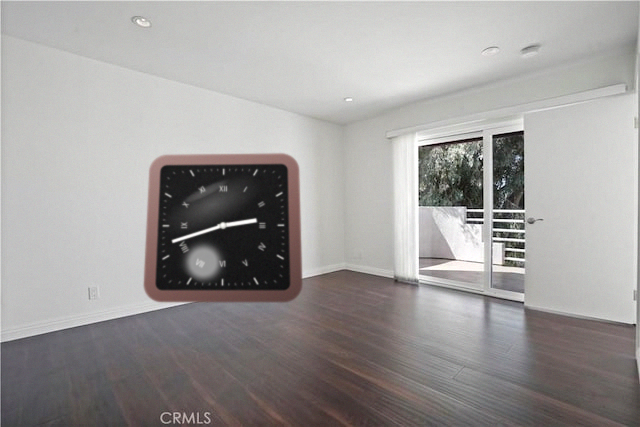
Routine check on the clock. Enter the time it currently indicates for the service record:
2:42
